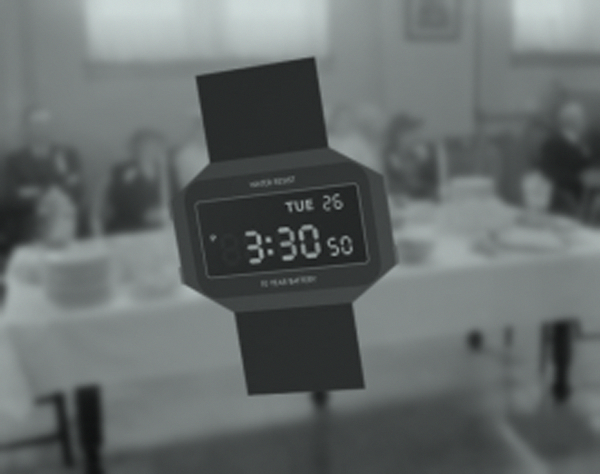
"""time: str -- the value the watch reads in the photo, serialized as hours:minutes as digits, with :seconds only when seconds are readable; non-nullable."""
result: 3:30:50
